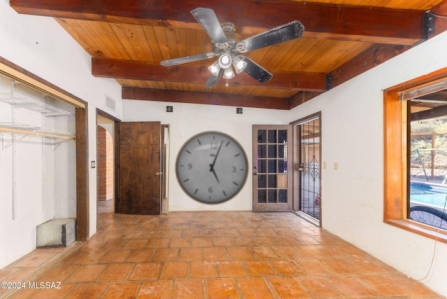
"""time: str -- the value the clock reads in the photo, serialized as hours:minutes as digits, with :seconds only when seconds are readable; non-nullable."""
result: 5:03
